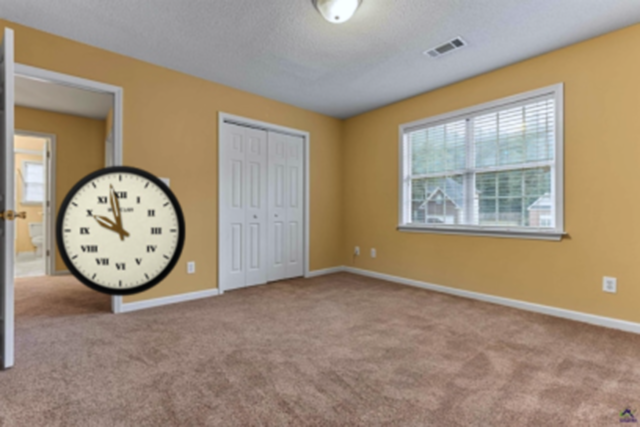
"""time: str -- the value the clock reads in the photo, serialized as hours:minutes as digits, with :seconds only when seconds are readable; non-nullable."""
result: 9:58
